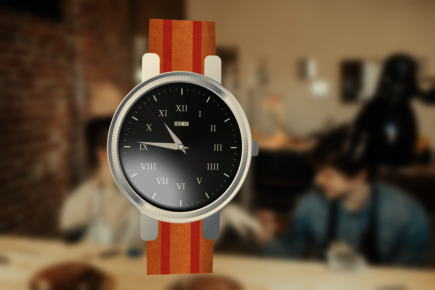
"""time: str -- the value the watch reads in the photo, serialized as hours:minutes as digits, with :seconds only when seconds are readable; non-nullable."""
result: 10:46
